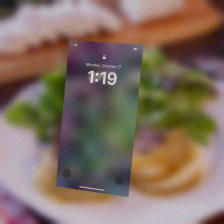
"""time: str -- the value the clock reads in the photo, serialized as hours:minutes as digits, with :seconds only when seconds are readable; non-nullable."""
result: 1:19
